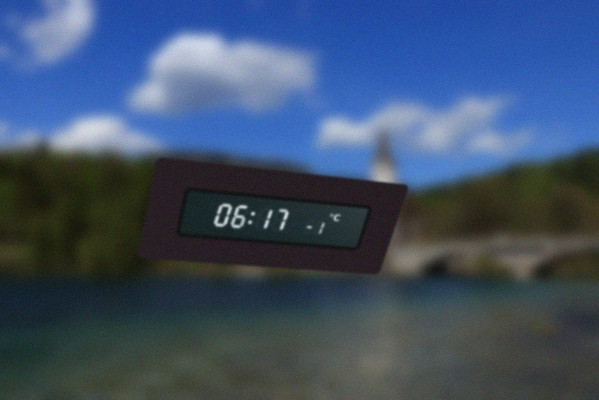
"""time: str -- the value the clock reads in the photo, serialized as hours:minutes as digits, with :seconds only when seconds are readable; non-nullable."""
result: 6:17
